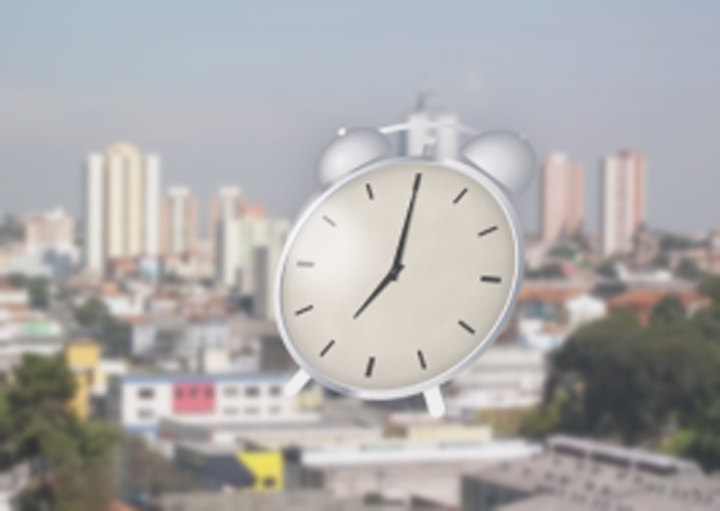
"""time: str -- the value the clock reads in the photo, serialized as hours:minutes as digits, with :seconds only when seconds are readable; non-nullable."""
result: 7:00
